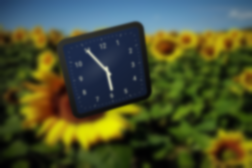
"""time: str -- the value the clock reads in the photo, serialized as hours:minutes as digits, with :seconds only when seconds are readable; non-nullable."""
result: 5:55
